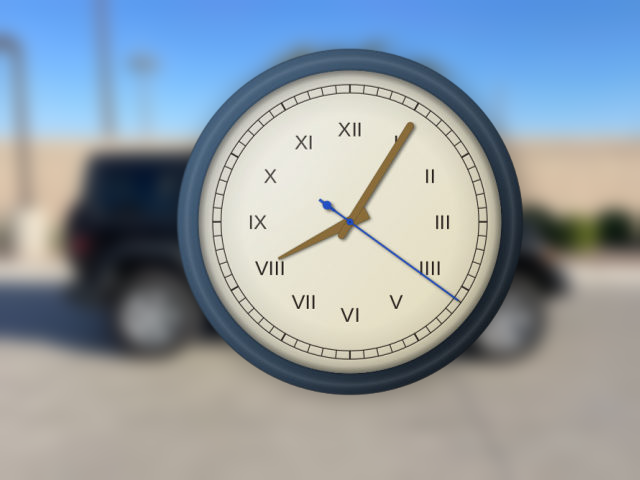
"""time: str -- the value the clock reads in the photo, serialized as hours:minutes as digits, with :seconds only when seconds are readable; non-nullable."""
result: 8:05:21
